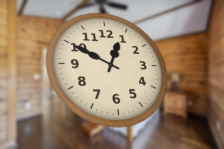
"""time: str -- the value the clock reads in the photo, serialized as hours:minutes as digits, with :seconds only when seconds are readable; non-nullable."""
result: 12:50
